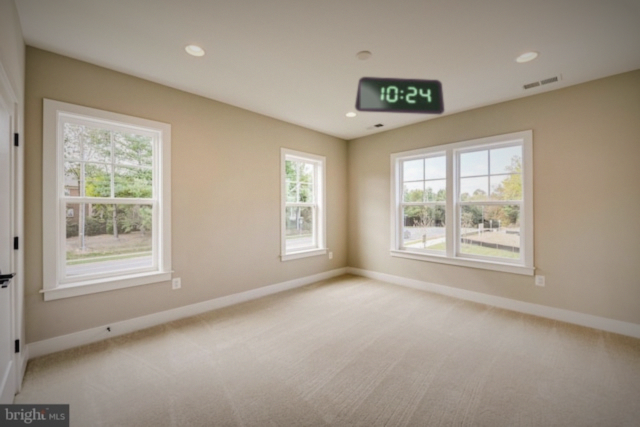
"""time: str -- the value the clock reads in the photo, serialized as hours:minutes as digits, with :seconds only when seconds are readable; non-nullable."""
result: 10:24
